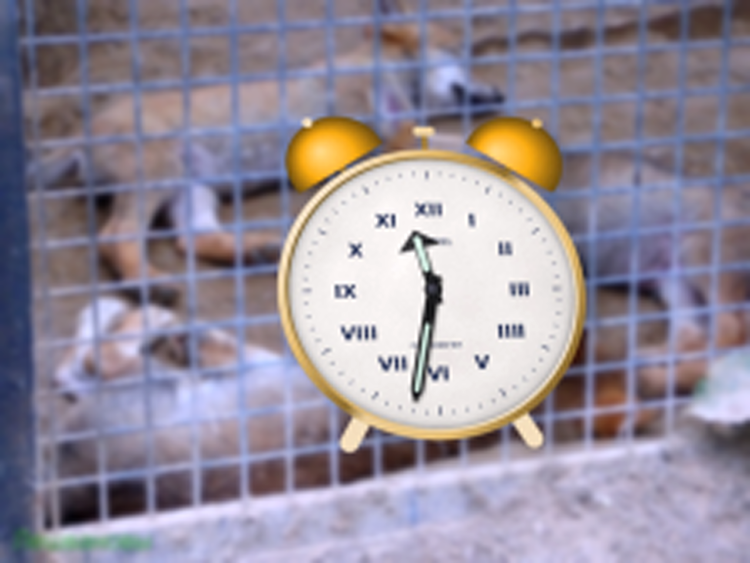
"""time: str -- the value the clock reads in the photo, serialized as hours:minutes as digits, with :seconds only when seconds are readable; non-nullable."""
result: 11:32
